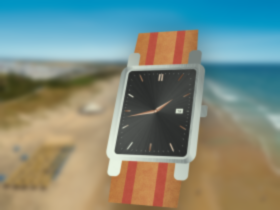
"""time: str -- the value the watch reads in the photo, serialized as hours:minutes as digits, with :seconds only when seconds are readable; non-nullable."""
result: 1:43
